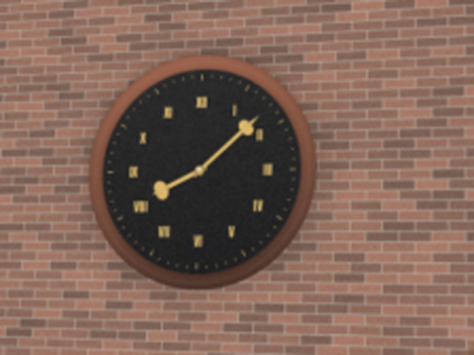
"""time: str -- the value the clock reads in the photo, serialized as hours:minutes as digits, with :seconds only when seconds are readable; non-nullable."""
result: 8:08
